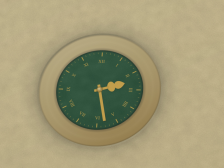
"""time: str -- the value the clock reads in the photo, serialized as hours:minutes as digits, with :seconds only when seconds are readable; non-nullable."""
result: 2:28
